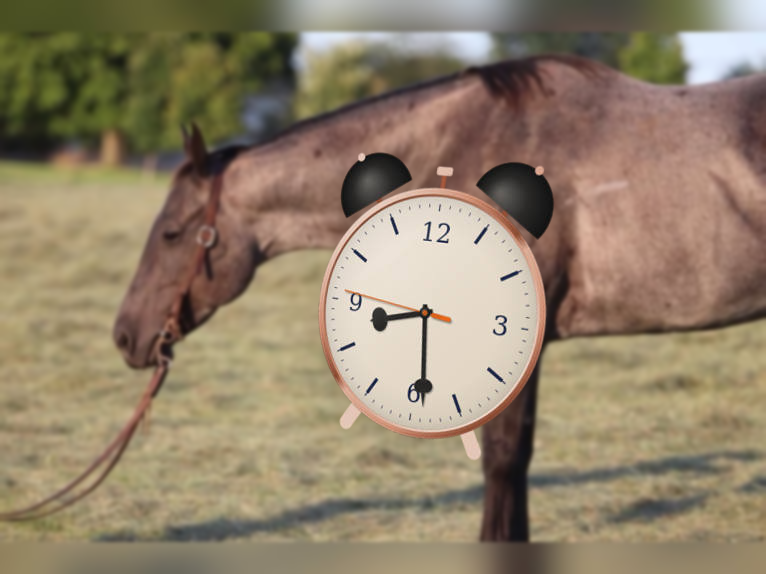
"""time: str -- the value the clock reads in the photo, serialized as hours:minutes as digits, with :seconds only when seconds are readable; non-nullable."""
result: 8:28:46
